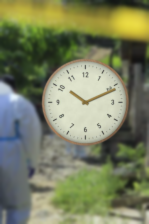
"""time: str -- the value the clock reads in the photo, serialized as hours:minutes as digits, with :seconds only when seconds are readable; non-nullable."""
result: 10:11
